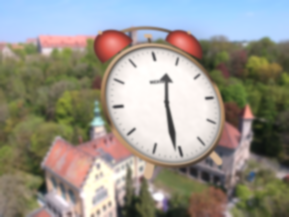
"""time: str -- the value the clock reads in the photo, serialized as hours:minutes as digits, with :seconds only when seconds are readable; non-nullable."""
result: 12:31
